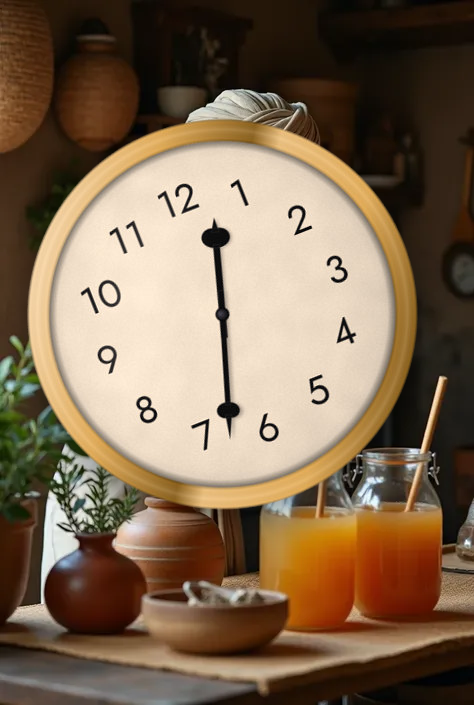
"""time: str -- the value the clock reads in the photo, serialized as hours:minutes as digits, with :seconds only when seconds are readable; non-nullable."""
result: 12:33
